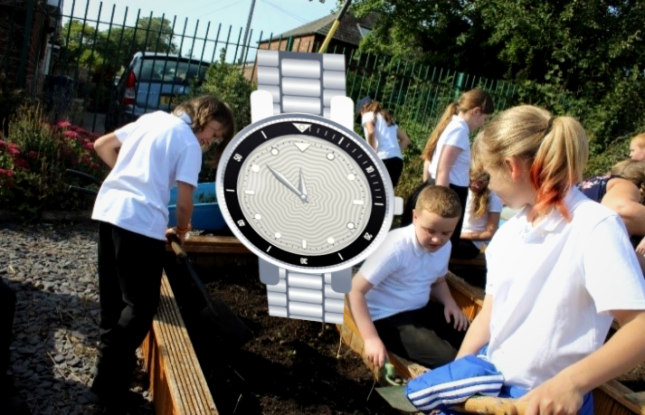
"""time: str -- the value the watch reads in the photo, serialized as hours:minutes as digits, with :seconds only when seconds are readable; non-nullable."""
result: 11:52
